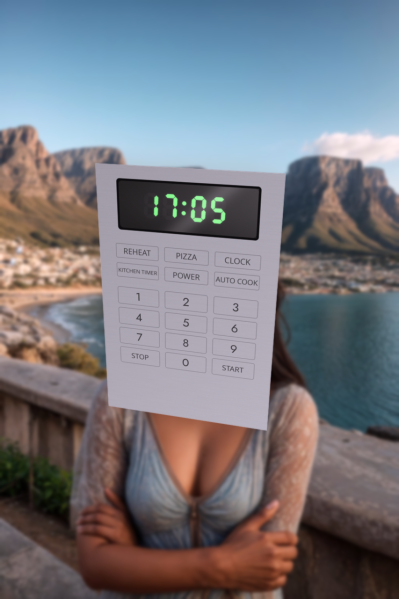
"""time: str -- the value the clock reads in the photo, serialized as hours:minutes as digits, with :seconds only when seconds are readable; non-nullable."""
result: 17:05
